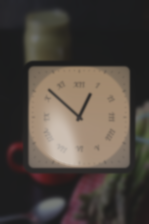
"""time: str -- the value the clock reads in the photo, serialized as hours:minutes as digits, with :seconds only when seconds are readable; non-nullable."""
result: 12:52
